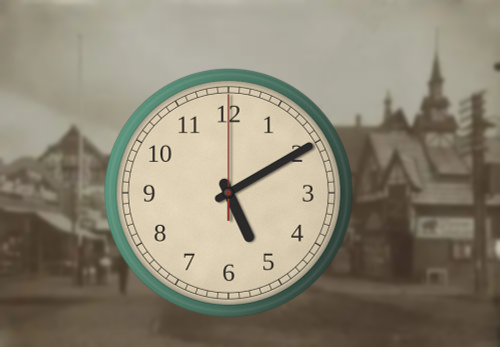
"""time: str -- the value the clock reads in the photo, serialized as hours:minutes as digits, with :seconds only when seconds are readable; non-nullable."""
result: 5:10:00
